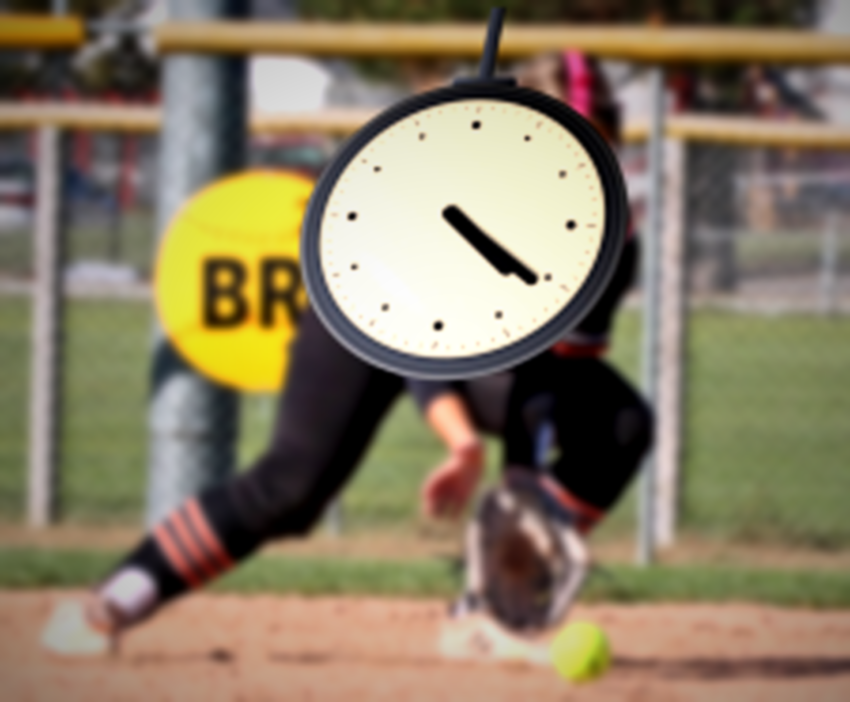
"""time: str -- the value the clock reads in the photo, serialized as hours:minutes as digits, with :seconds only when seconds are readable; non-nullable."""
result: 4:21
